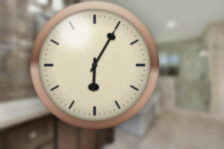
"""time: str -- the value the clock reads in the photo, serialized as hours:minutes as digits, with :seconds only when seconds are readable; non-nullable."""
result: 6:05
